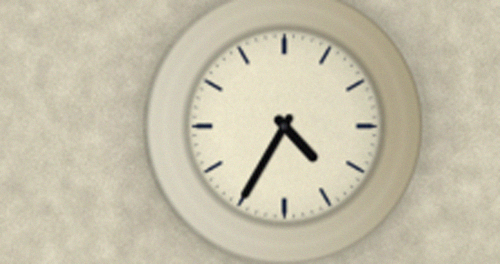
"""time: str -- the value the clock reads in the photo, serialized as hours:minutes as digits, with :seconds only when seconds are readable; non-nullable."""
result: 4:35
